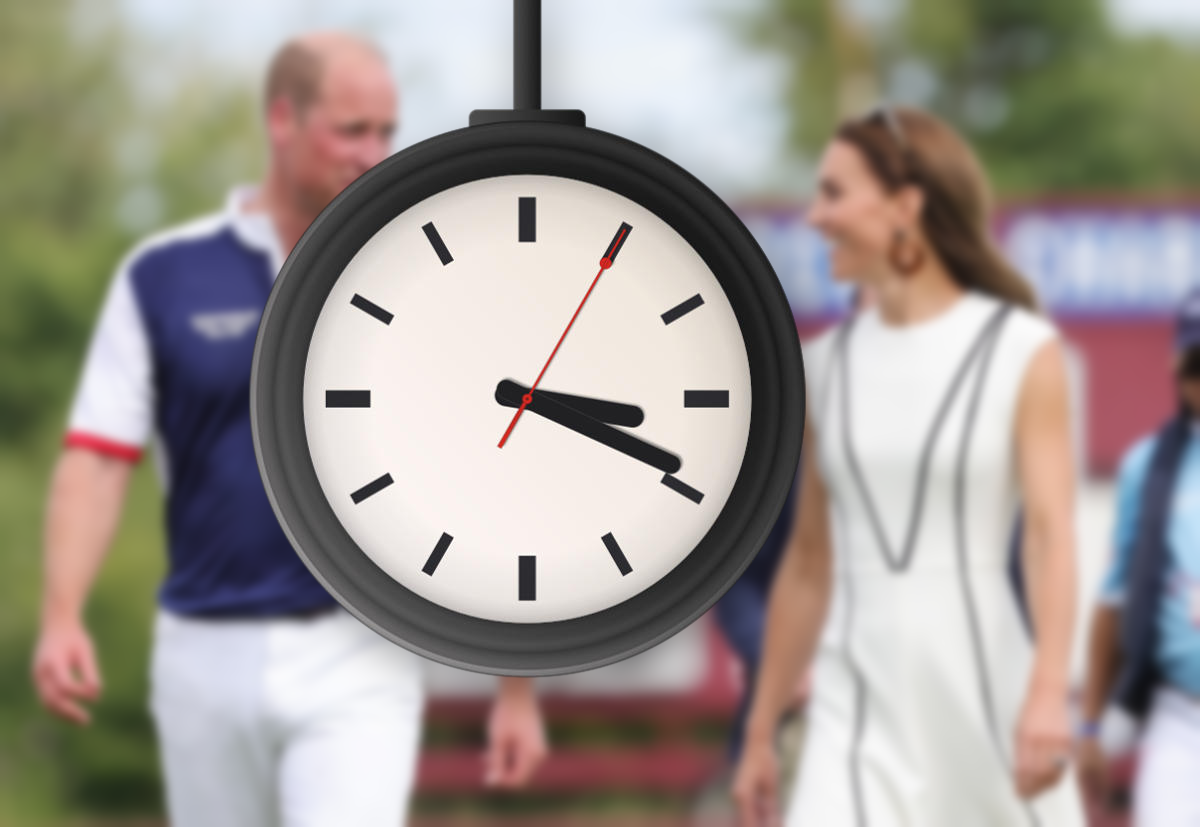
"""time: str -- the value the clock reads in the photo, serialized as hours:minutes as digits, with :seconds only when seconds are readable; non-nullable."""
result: 3:19:05
